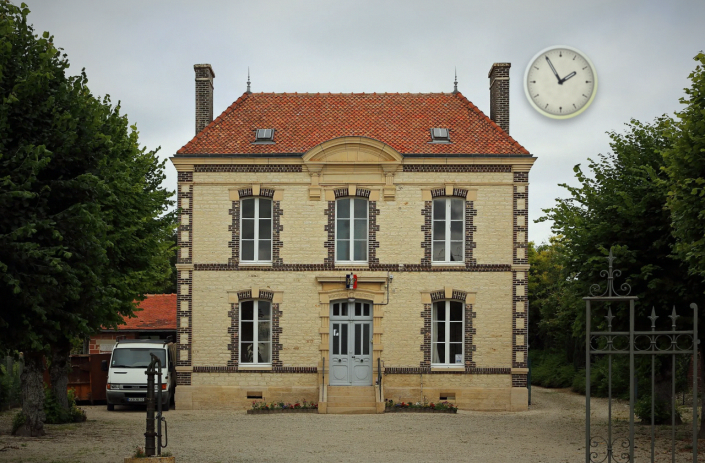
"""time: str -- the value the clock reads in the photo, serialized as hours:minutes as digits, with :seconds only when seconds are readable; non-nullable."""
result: 1:55
